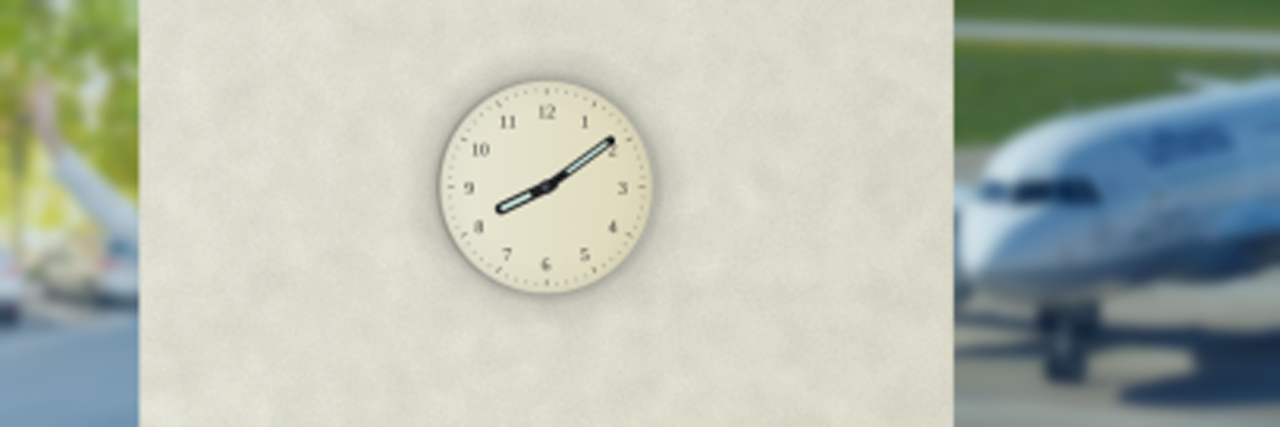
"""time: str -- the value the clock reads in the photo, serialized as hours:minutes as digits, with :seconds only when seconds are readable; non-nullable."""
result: 8:09
